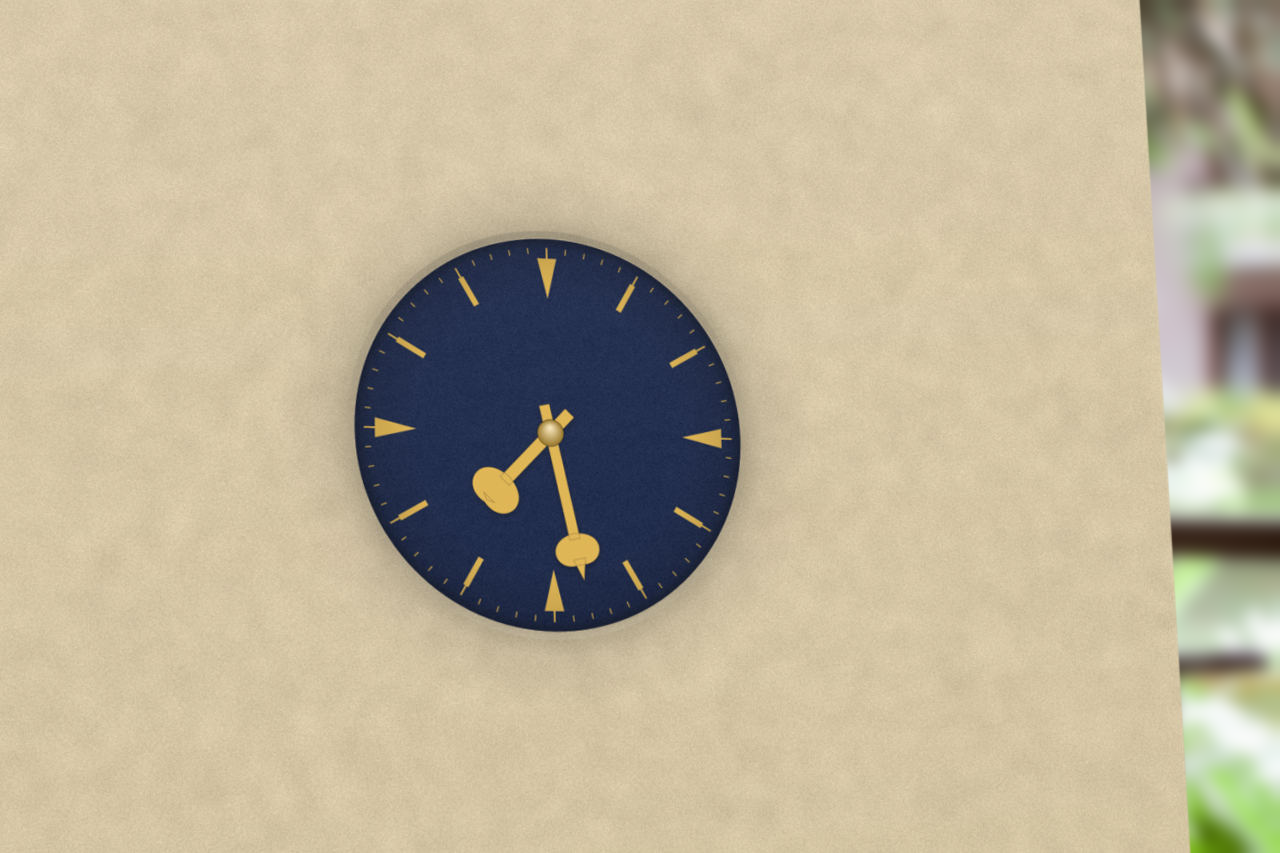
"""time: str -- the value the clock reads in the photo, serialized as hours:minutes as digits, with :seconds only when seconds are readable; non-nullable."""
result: 7:28
